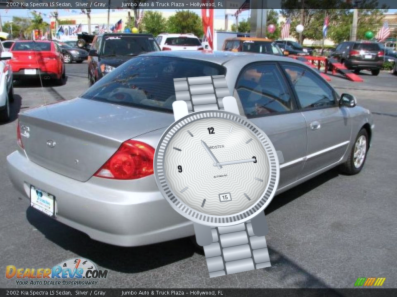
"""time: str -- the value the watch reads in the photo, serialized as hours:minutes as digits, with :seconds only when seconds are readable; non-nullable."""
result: 11:15
